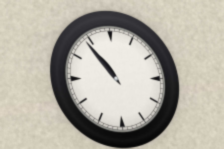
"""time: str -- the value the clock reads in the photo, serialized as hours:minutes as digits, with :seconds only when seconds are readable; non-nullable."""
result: 10:54
